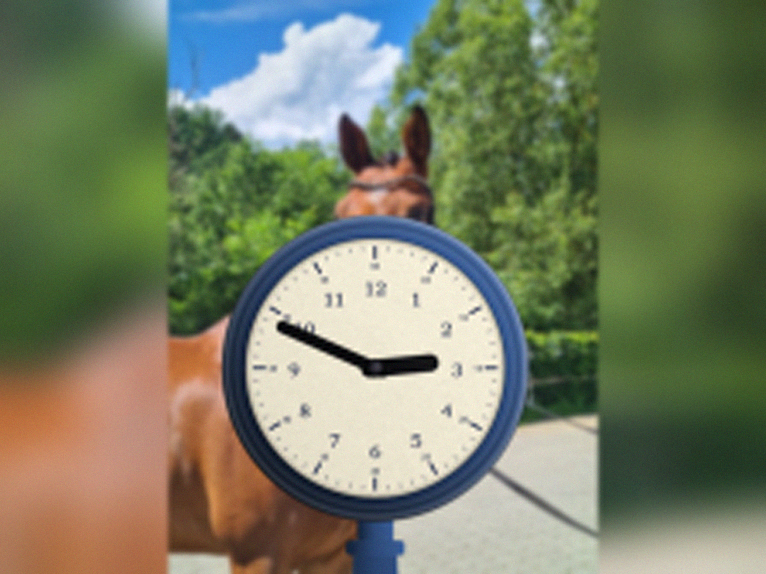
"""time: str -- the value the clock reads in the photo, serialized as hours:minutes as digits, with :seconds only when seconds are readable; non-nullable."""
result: 2:49
